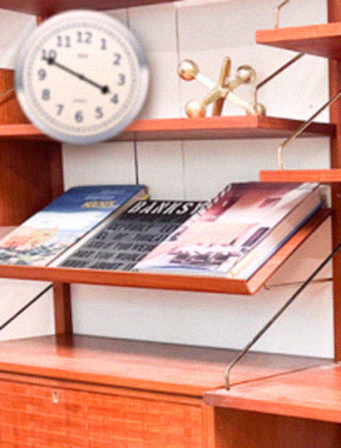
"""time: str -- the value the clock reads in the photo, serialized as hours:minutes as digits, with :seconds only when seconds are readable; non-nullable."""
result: 3:49
